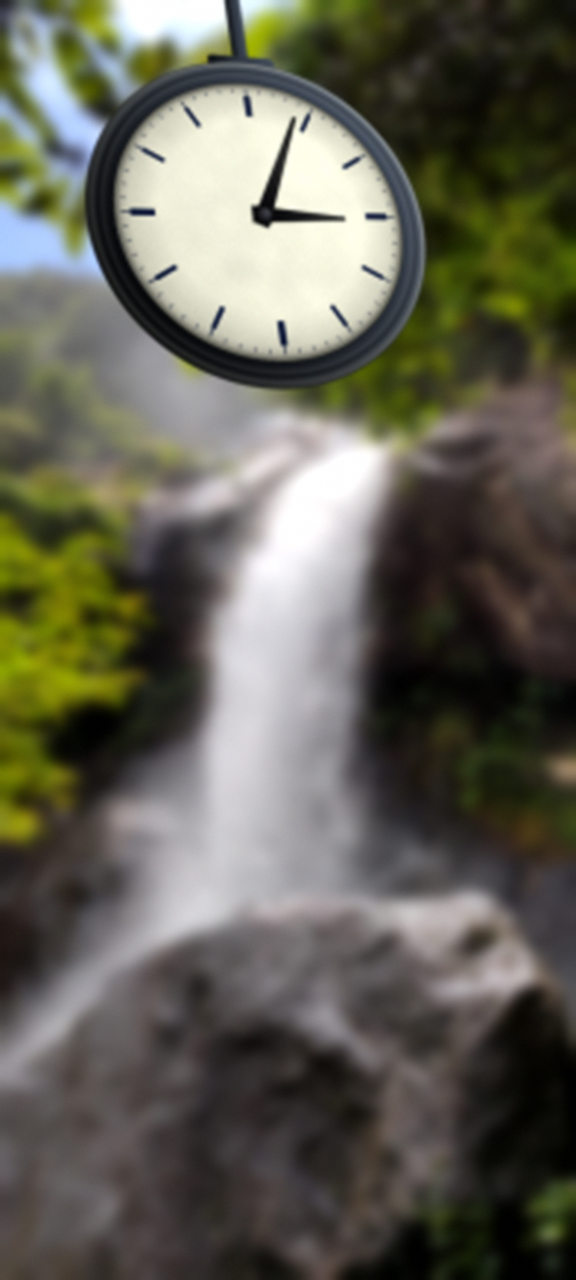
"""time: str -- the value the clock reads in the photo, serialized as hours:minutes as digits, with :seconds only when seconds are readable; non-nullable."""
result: 3:04
